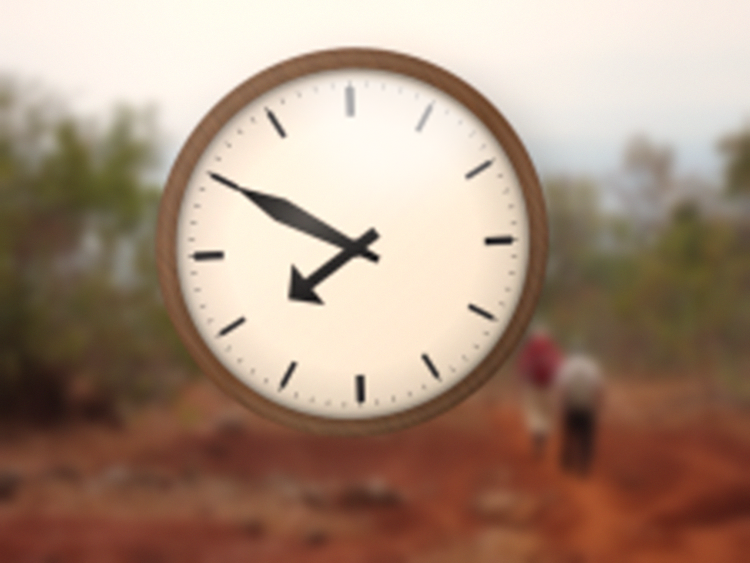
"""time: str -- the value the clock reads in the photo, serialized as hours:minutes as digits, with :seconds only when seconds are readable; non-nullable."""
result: 7:50
